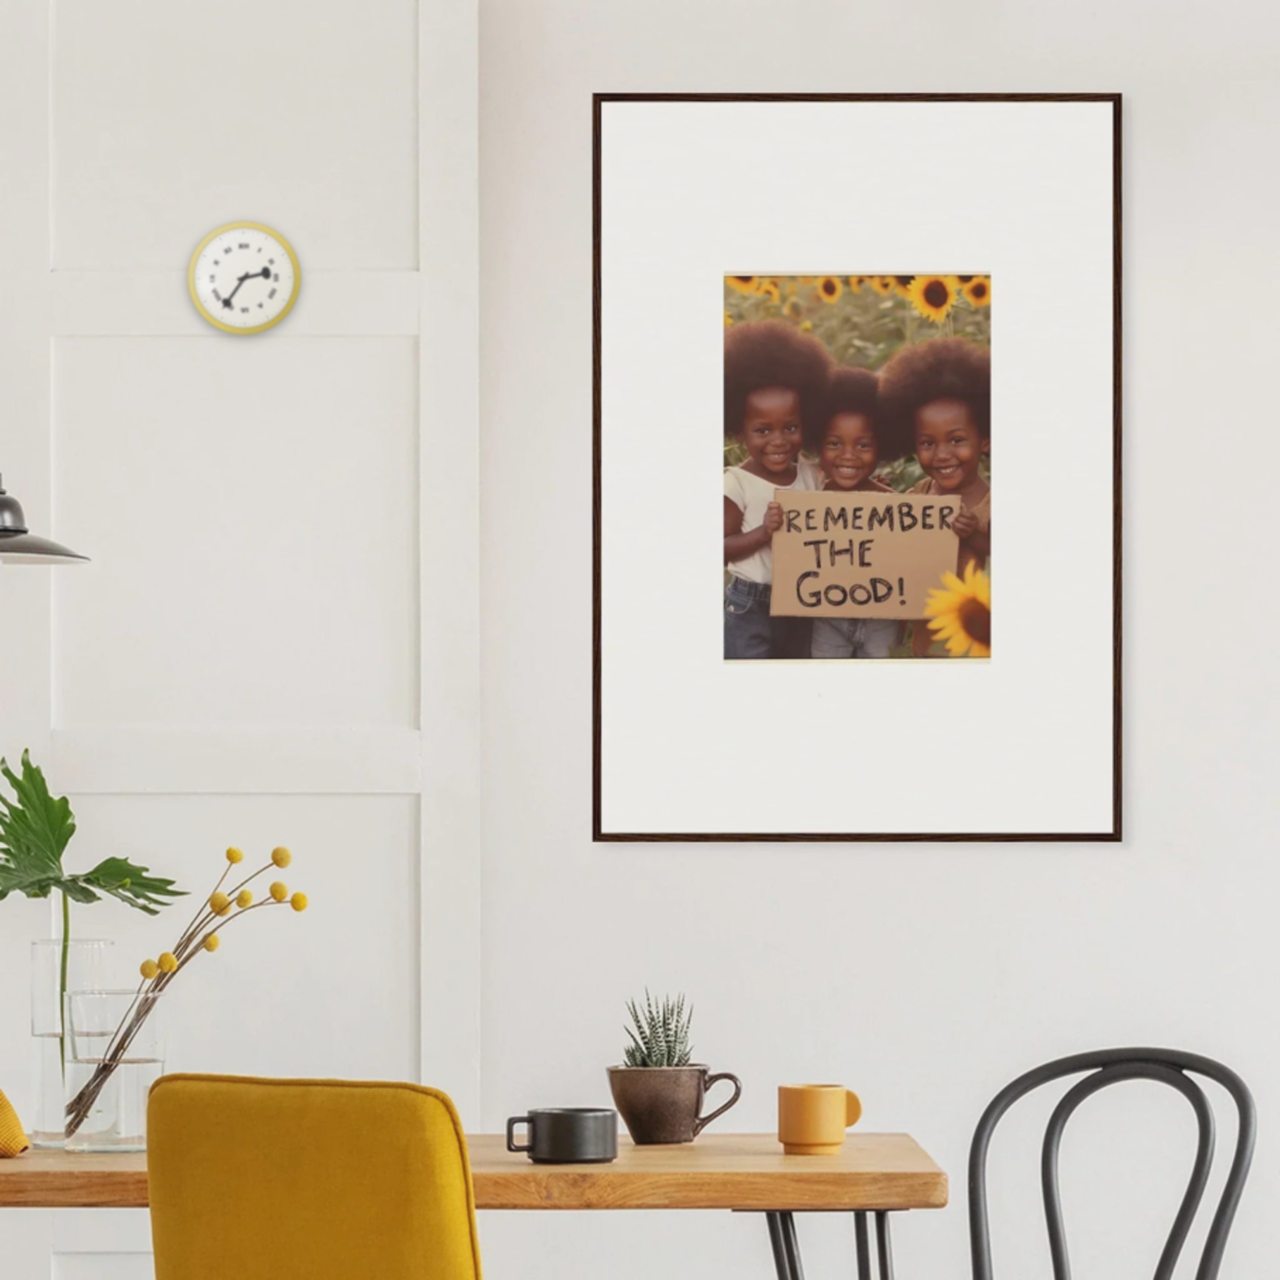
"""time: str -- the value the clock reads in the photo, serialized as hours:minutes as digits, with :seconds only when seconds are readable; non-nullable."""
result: 2:36
